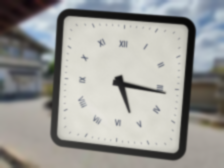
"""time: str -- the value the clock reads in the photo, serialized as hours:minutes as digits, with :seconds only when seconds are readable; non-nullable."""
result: 5:16
